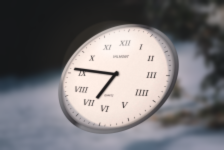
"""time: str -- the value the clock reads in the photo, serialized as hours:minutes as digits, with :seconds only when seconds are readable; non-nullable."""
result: 6:46
